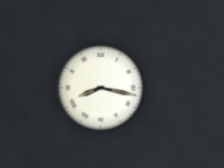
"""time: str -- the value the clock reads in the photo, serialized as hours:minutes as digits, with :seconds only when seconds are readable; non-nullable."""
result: 8:17
